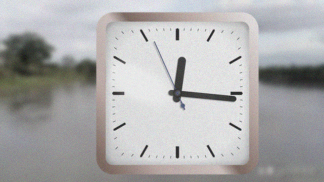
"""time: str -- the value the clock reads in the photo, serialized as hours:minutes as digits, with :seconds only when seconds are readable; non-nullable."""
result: 12:15:56
